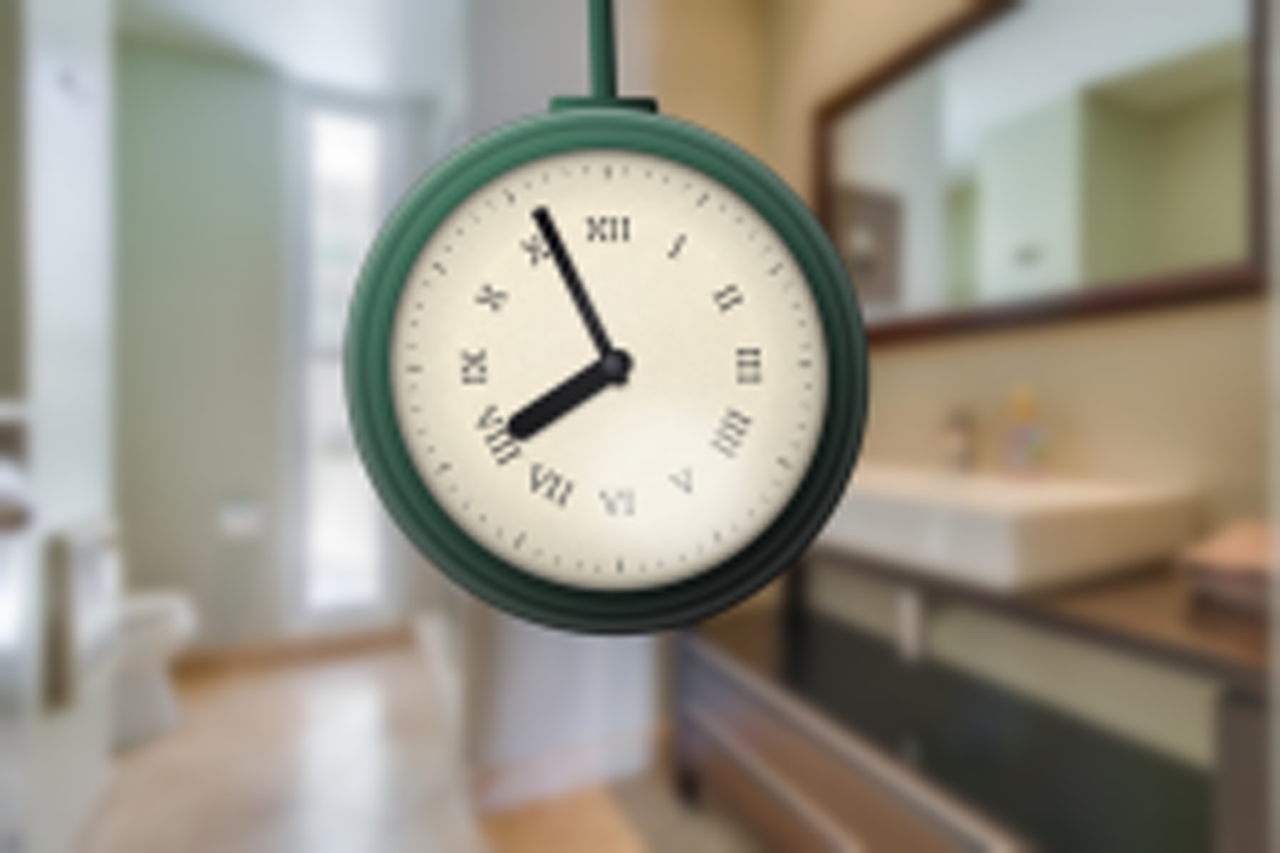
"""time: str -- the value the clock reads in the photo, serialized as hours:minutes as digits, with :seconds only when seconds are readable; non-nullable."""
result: 7:56
